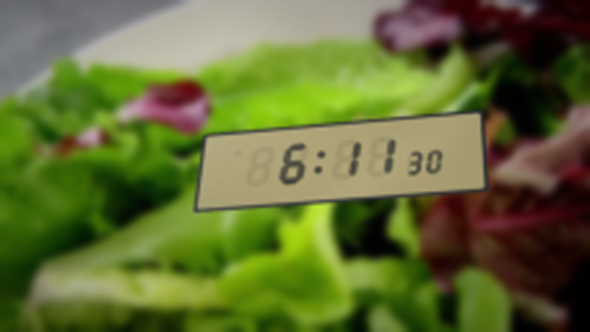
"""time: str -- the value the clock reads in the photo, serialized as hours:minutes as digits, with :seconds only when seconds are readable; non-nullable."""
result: 6:11:30
